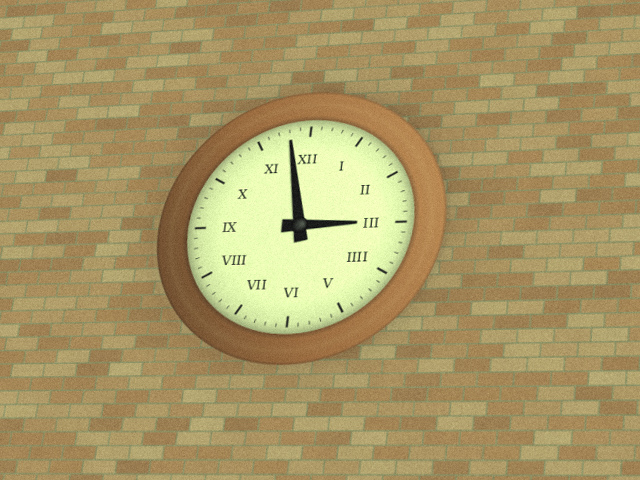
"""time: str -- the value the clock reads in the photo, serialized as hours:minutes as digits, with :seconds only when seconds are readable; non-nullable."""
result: 2:58
